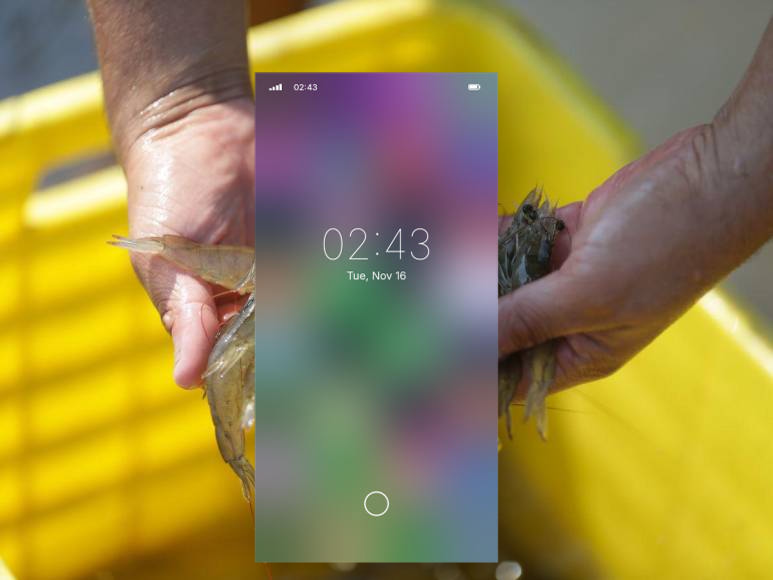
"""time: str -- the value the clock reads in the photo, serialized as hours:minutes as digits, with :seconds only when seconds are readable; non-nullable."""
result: 2:43
